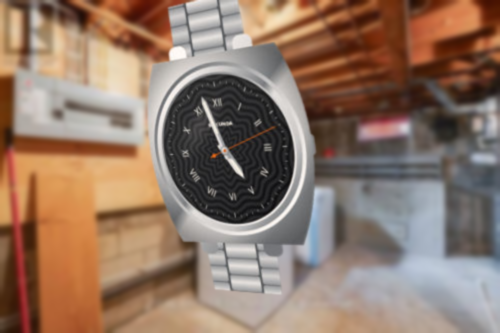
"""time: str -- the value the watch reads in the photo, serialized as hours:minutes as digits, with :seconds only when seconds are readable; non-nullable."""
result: 4:57:12
